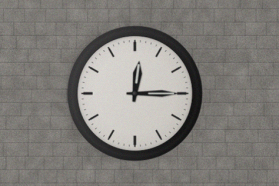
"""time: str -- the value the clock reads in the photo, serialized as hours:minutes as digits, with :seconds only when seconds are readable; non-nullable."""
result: 12:15
